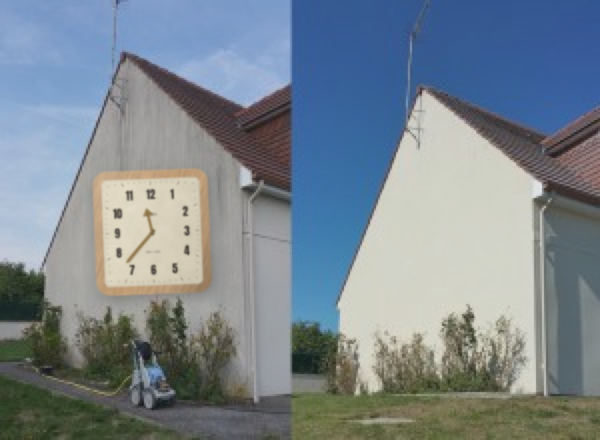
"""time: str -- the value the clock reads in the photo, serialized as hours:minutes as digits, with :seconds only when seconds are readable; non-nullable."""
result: 11:37
